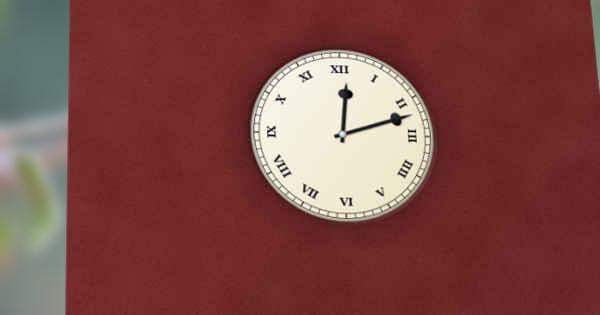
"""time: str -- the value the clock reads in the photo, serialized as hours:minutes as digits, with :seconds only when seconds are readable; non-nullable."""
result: 12:12
